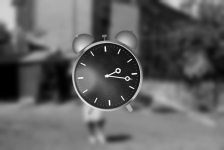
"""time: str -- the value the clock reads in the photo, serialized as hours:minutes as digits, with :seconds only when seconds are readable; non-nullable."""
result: 2:17
